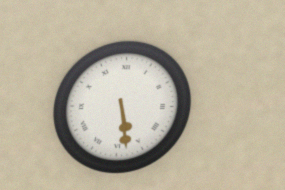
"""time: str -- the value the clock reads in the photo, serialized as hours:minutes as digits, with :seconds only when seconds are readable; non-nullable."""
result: 5:28
